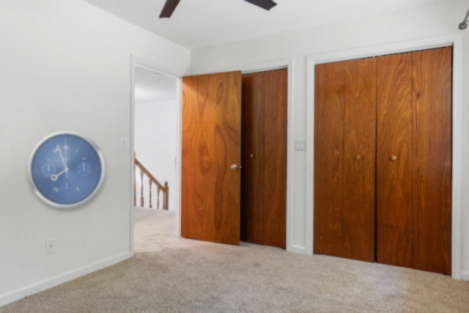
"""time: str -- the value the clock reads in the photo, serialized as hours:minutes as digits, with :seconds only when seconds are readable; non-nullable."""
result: 7:57
